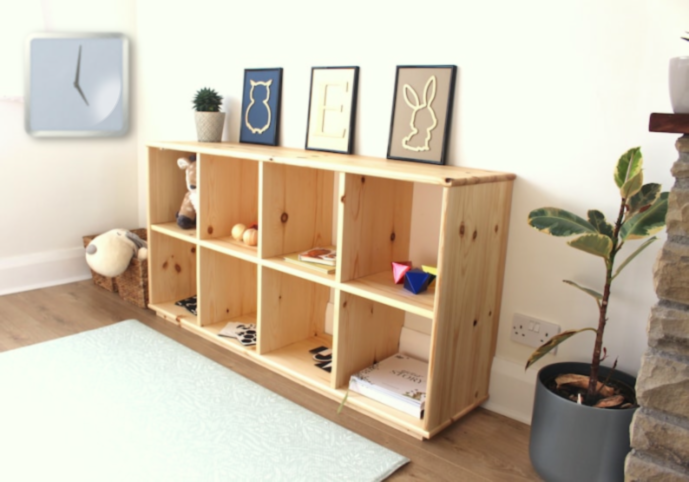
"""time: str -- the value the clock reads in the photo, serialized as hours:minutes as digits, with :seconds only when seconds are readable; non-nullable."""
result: 5:01
